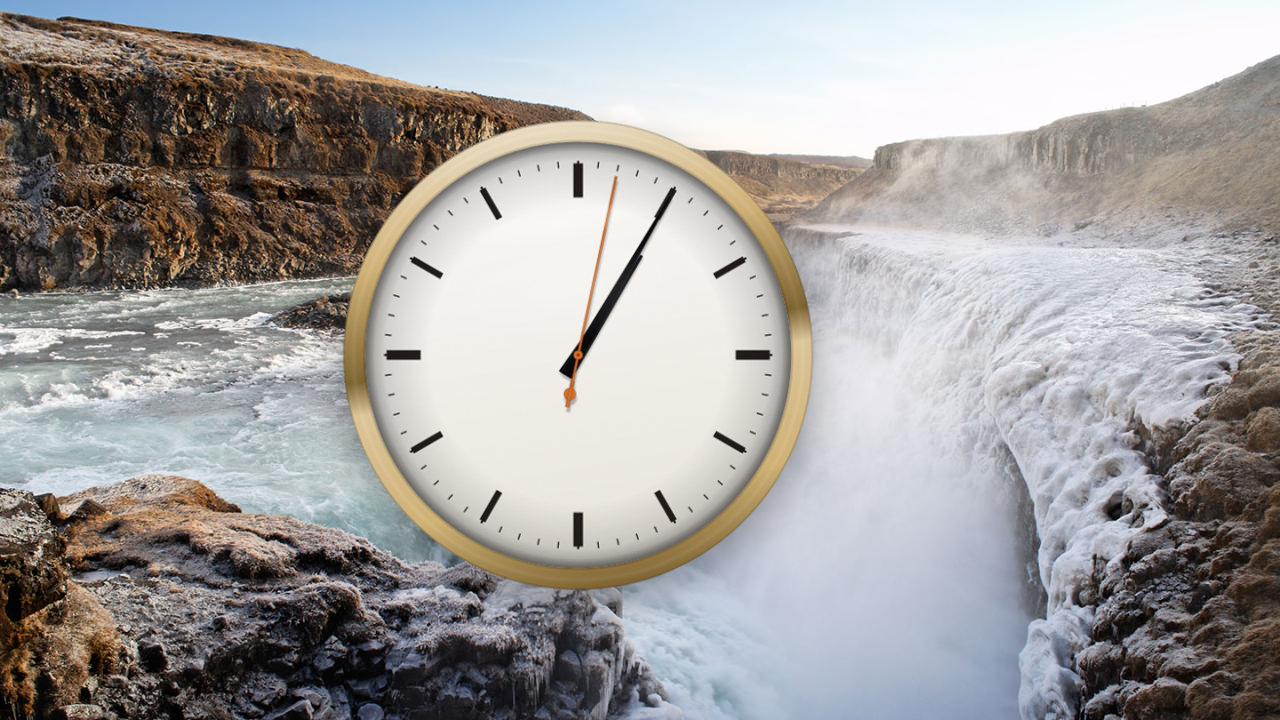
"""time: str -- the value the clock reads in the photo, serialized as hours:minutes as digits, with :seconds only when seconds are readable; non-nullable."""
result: 1:05:02
